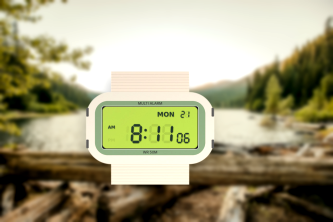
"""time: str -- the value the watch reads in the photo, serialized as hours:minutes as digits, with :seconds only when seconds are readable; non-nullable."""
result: 8:11:06
